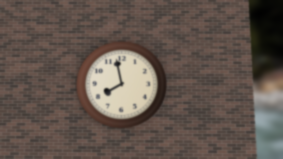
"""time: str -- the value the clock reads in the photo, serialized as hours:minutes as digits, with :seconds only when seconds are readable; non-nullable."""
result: 7:58
